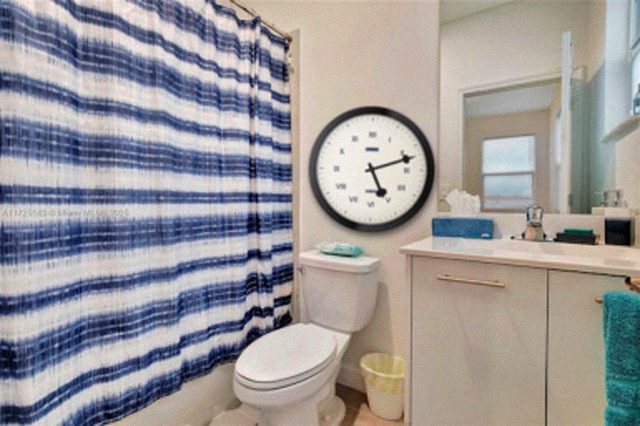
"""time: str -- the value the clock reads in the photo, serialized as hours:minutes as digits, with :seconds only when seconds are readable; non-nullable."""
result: 5:12
